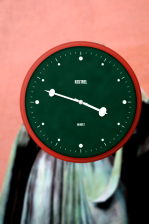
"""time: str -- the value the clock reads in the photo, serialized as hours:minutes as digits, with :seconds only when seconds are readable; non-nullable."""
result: 3:48
